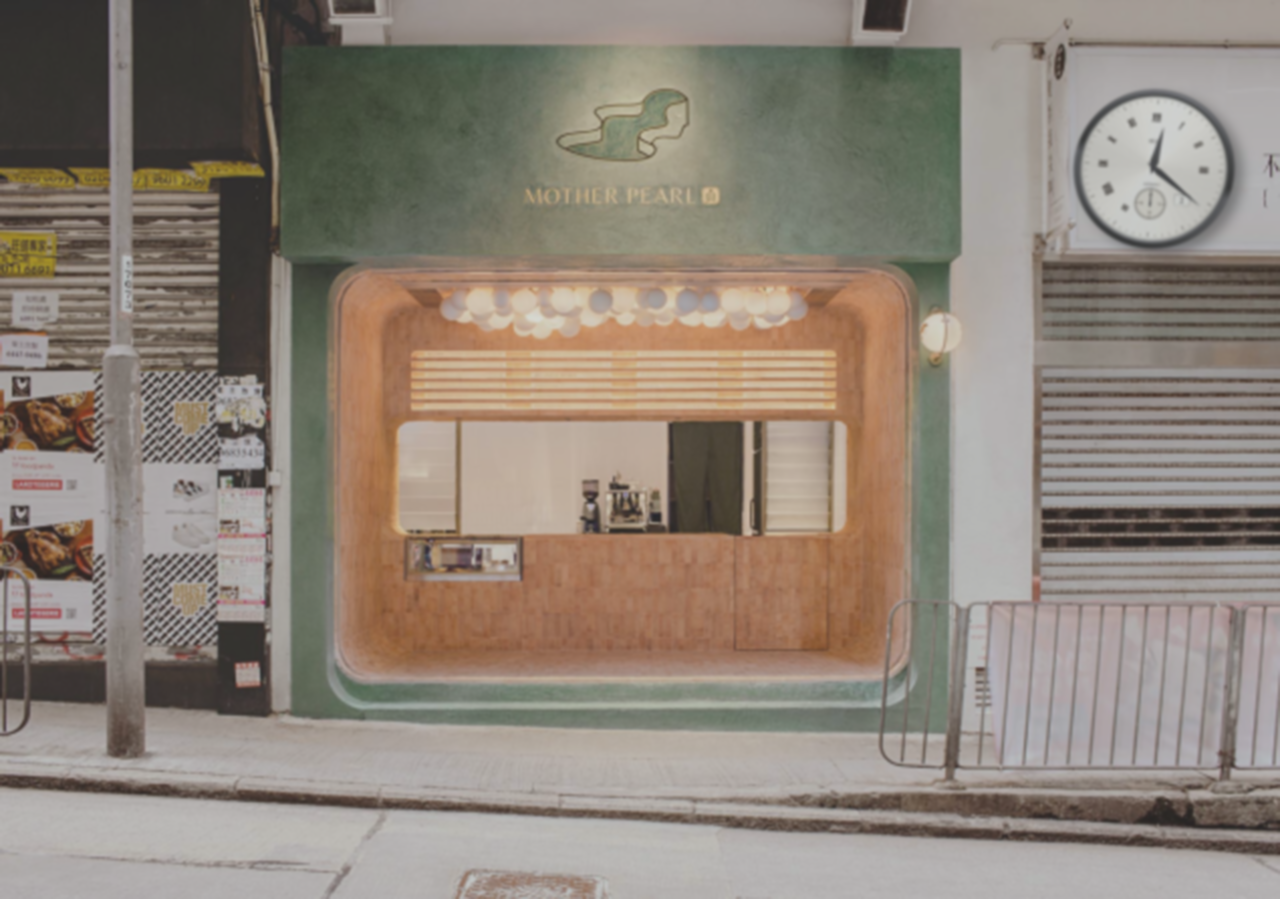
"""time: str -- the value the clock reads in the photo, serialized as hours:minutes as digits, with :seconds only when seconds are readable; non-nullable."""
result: 12:21
